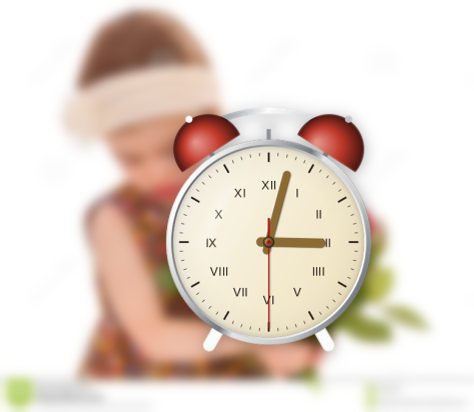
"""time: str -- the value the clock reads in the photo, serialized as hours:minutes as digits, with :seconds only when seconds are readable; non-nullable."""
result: 3:02:30
